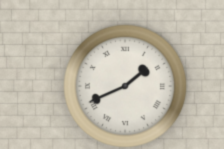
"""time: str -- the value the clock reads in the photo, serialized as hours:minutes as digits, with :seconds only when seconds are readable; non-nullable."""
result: 1:41
